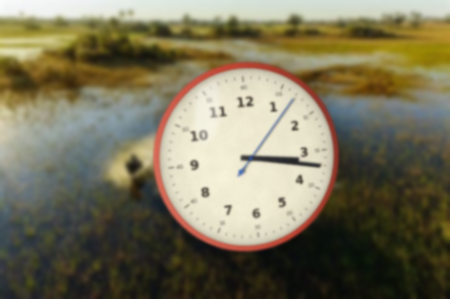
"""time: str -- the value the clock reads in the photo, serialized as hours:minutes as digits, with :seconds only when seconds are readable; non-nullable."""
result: 3:17:07
